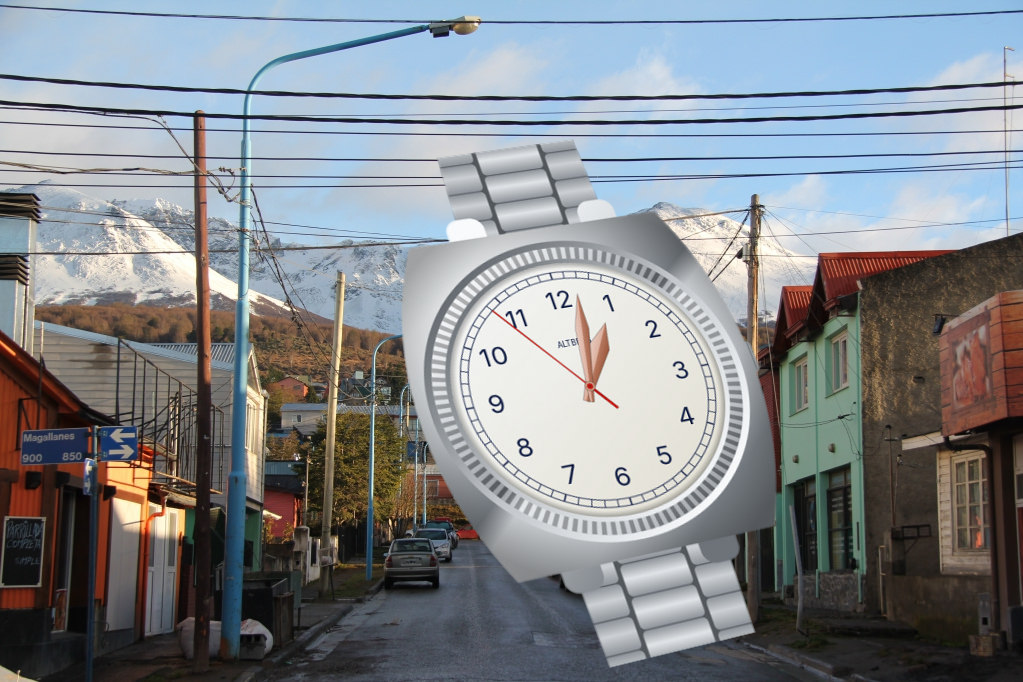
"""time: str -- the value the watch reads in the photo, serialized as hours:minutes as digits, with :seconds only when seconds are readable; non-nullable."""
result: 1:01:54
